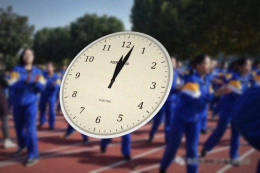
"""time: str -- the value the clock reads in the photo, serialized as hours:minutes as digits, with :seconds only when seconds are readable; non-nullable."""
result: 12:02
